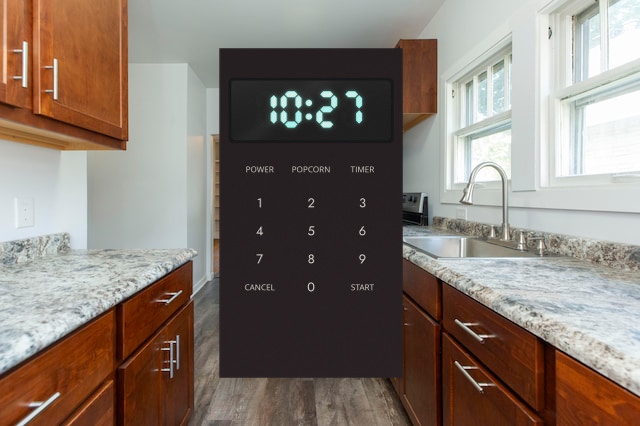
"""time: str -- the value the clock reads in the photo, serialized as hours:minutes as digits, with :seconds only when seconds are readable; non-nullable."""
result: 10:27
